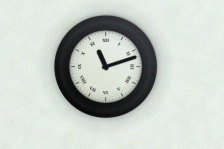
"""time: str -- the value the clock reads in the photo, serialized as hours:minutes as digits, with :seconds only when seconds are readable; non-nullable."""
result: 11:12
